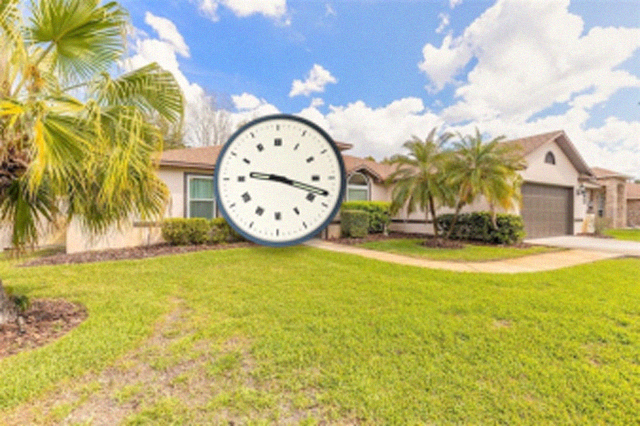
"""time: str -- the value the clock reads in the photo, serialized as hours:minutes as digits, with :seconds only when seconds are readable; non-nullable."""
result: 9:18
